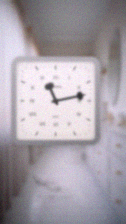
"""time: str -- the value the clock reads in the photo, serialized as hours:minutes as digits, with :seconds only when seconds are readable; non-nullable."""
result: 11:13
